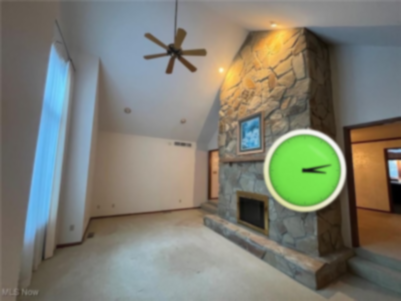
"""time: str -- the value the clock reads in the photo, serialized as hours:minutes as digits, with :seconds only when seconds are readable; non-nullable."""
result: 3:13
